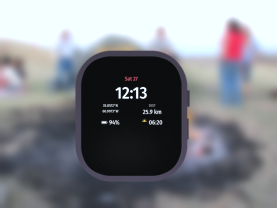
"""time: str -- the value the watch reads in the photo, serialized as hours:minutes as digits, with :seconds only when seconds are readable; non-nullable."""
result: 12:13
